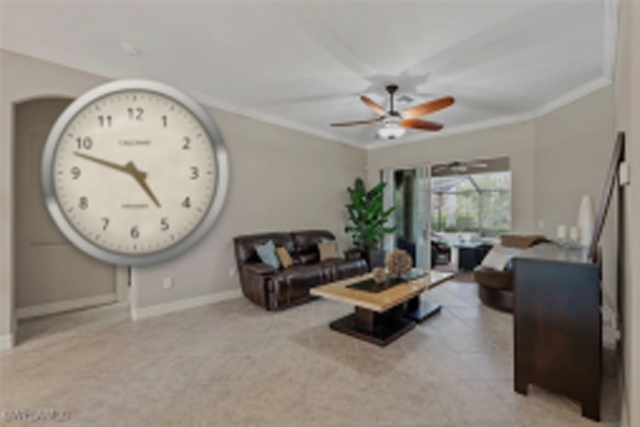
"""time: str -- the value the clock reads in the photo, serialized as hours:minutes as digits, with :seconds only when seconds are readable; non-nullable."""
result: 4:48
